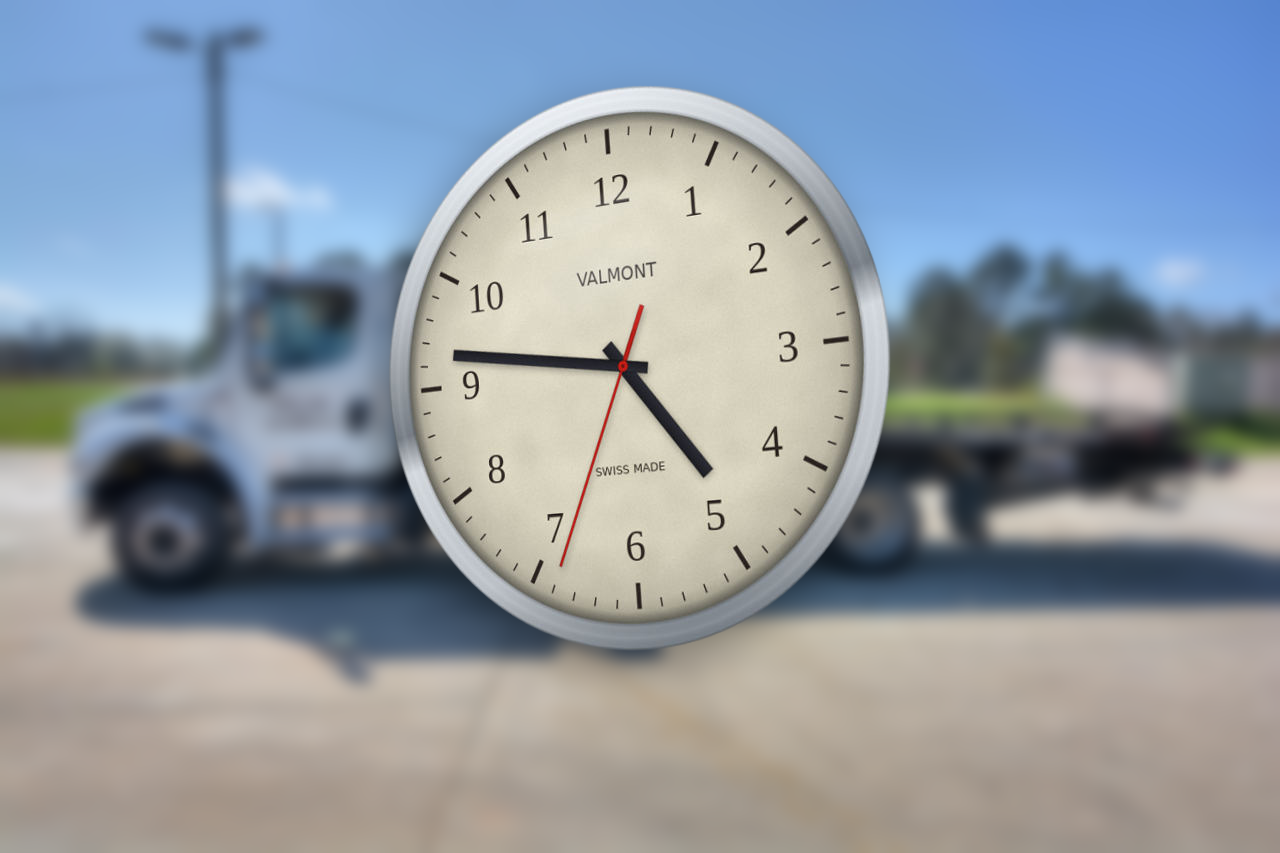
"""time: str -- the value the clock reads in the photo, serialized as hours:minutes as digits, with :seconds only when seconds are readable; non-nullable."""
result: 4:46:34
